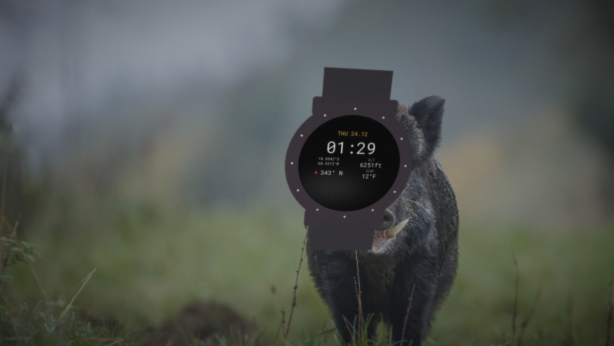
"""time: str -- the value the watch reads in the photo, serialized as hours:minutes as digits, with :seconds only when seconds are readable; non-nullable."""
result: 1:29
